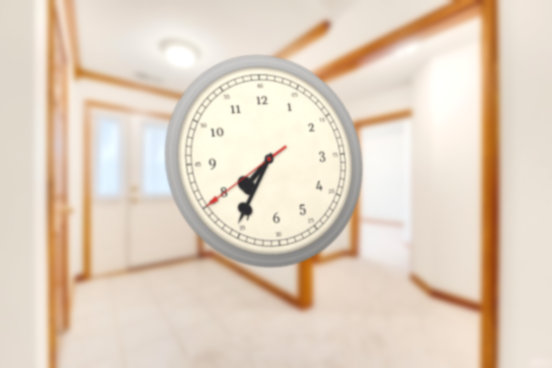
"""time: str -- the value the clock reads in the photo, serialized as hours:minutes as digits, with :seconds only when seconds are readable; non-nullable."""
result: 7:35:40
